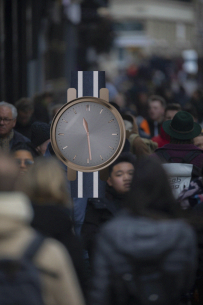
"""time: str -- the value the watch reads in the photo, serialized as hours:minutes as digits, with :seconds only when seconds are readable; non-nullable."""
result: 11:29
